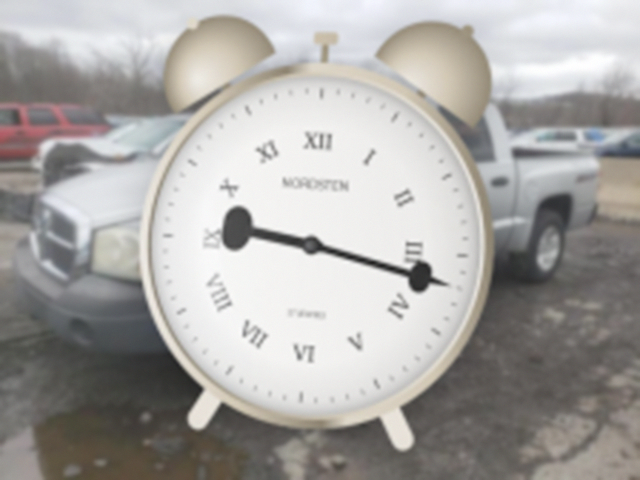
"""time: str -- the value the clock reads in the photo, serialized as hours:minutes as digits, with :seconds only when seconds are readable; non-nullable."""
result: 9:17
